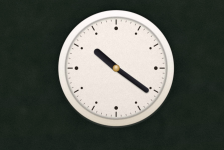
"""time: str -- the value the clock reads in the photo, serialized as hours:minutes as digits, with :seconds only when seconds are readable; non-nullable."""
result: 10:21
